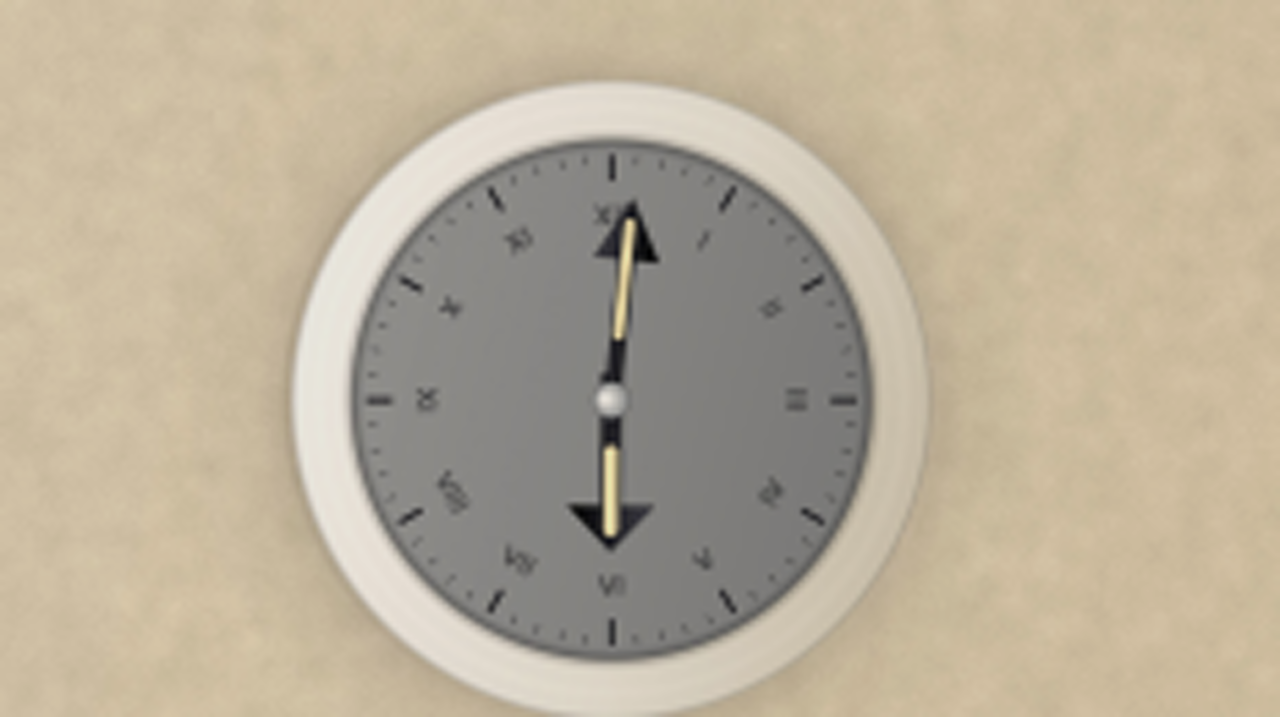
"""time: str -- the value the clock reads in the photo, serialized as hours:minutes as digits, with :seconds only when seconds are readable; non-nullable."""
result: 6:01
